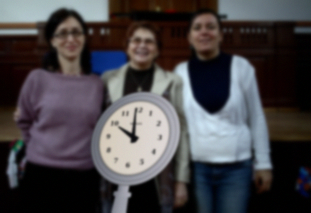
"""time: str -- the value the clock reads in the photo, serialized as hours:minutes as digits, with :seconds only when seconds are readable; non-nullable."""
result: 9:59
